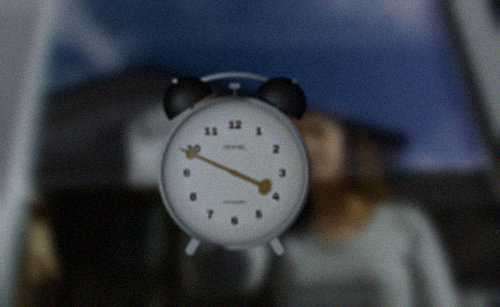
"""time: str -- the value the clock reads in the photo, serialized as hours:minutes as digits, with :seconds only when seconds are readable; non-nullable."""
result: 3:49
